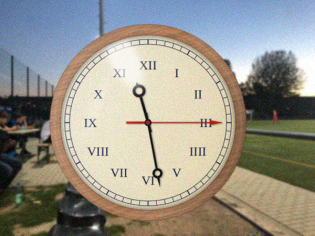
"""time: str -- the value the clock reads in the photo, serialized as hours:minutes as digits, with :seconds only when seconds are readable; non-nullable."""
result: 11:28:15
